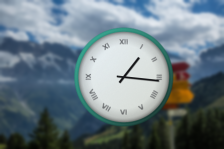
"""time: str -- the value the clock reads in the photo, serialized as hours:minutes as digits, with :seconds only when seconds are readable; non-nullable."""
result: 1:16
